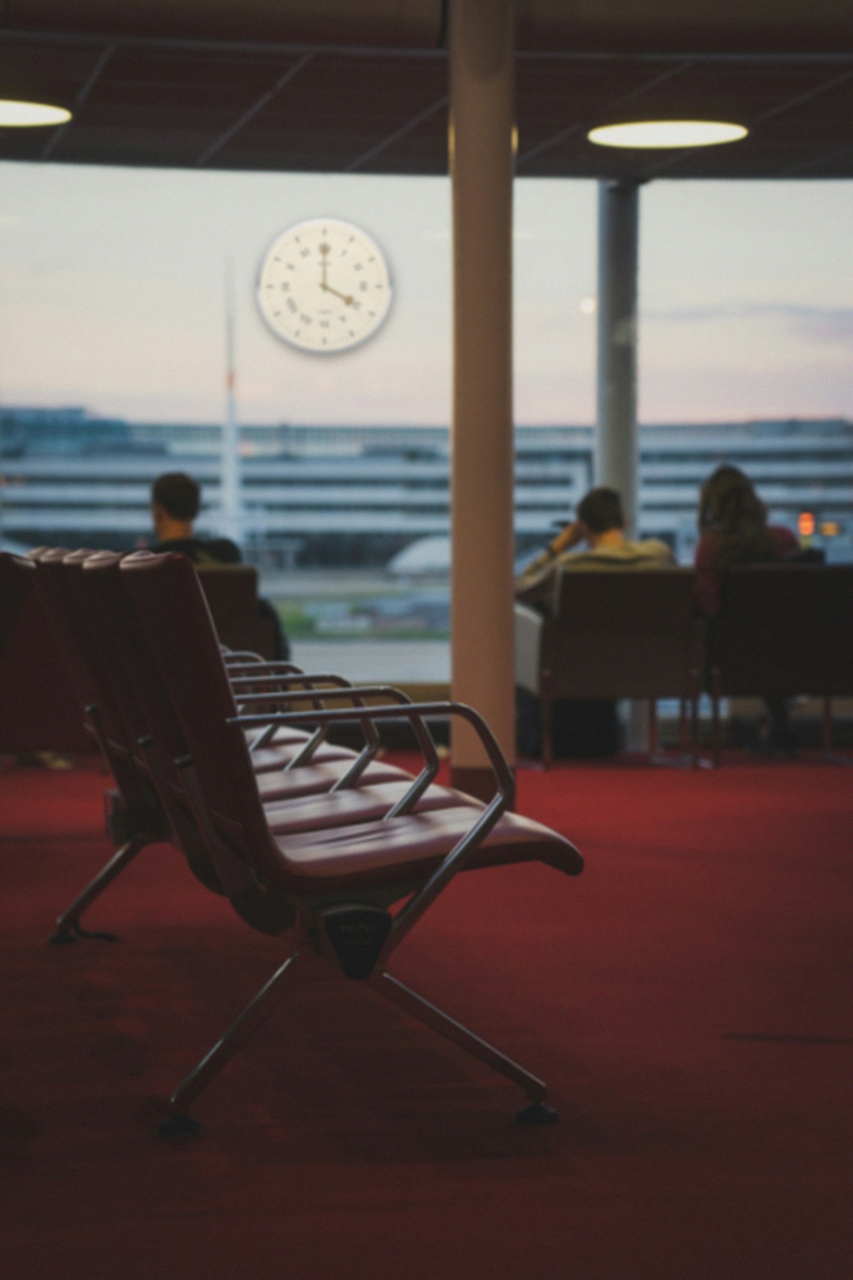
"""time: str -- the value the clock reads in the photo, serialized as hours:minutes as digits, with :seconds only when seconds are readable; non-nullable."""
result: 4:00
